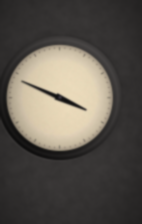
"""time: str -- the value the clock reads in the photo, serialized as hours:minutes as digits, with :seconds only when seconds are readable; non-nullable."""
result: 3:49
